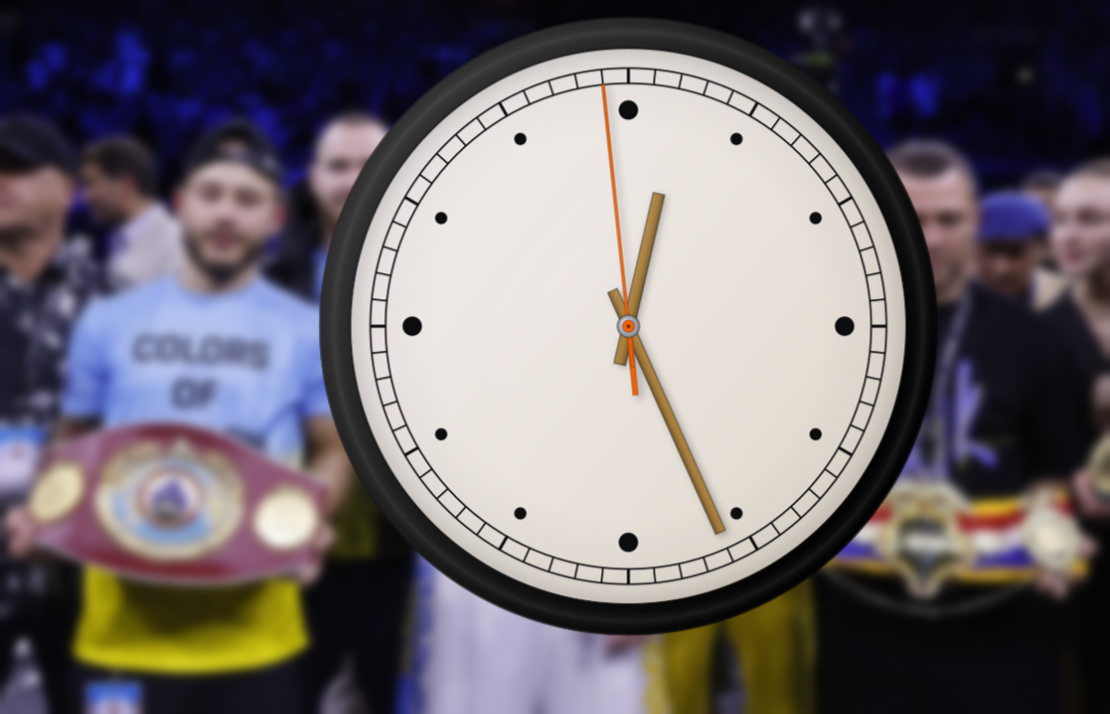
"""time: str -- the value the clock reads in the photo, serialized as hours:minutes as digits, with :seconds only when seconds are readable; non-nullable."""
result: 12:25:59
